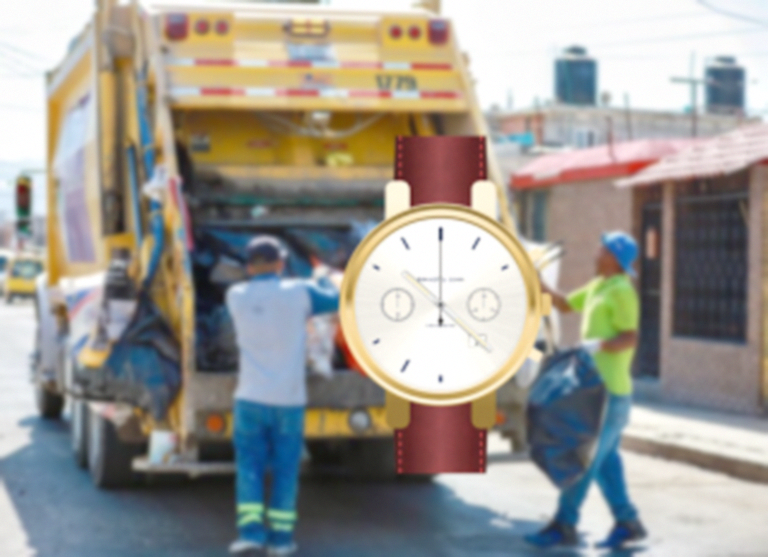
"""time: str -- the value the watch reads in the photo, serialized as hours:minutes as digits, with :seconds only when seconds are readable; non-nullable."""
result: 10:22
